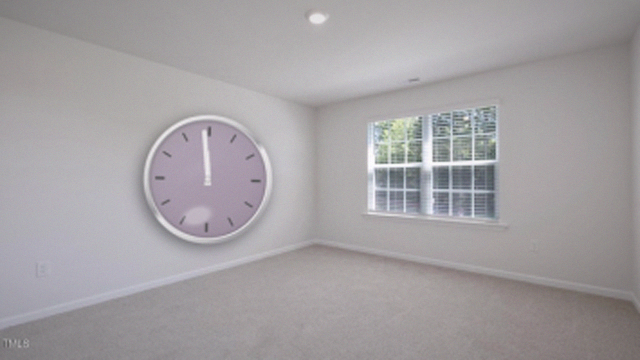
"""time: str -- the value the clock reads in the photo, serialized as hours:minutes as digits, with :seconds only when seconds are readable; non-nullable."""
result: 11:59
